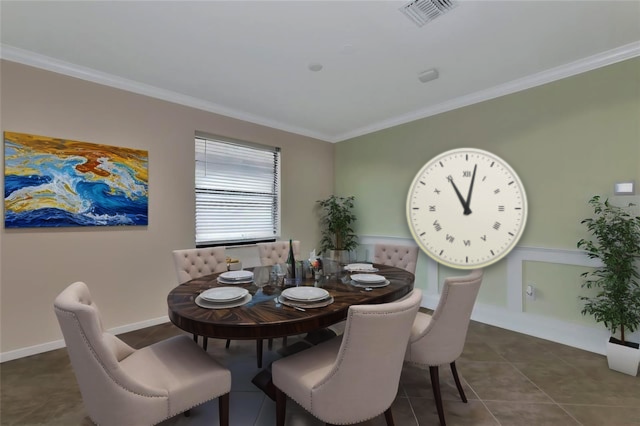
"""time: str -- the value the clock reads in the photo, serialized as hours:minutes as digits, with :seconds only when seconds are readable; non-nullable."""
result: 11:02
